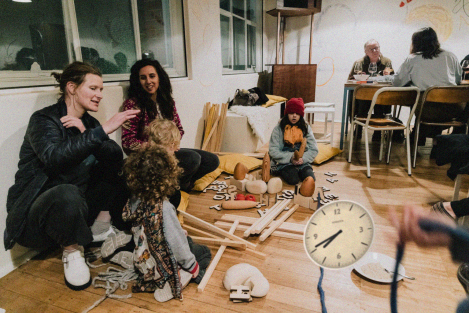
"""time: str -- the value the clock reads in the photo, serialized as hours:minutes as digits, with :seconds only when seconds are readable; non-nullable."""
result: 7:41
